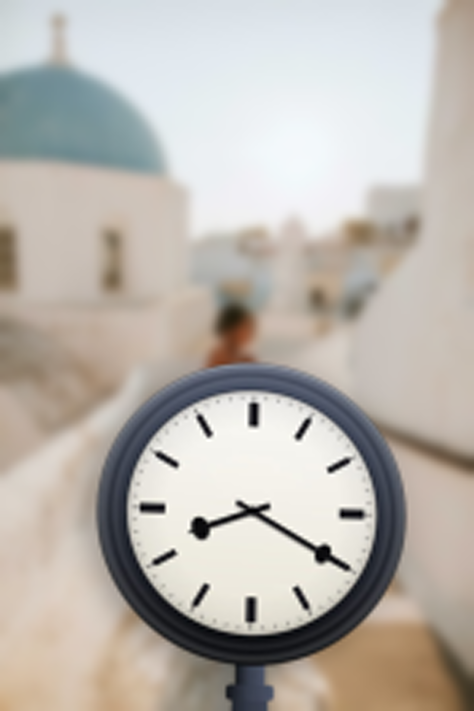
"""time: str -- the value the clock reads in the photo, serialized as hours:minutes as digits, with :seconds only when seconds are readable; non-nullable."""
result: 8:20
